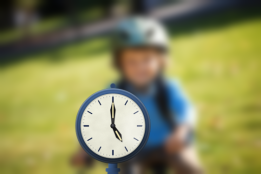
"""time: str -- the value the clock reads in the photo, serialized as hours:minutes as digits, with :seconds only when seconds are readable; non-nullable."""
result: 5:00
